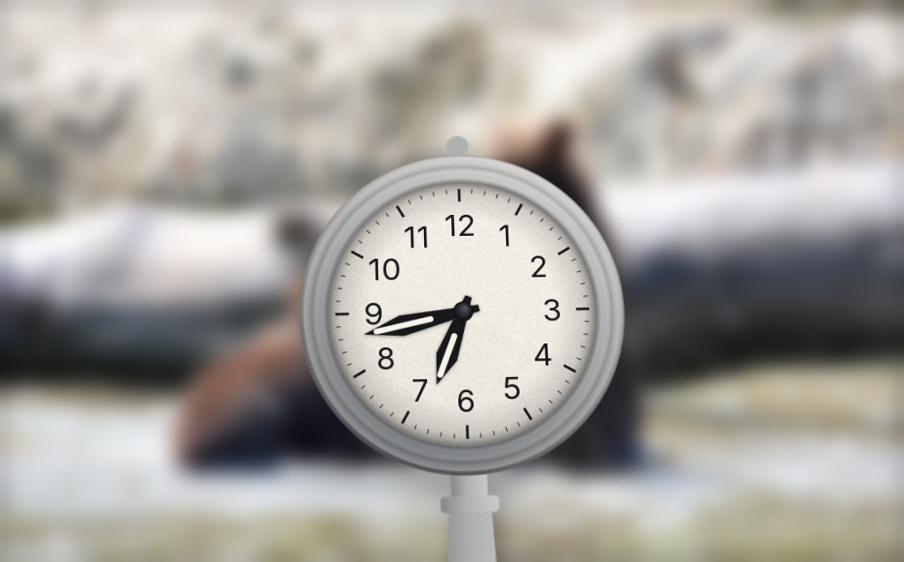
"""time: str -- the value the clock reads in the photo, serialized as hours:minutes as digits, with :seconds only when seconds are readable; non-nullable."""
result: 6:43
